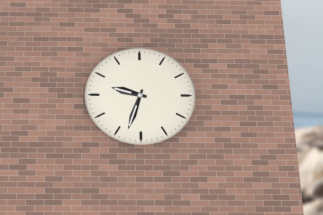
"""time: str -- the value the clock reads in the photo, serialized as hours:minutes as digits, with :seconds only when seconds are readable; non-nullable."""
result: 9:33
